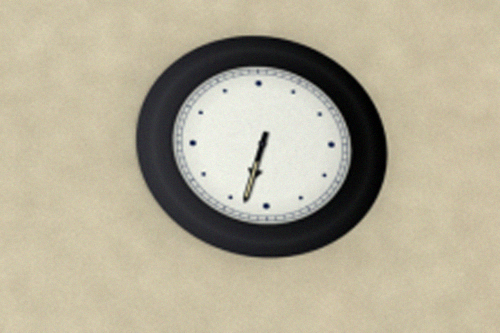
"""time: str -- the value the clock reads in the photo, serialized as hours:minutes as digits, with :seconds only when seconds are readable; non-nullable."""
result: 6:33
